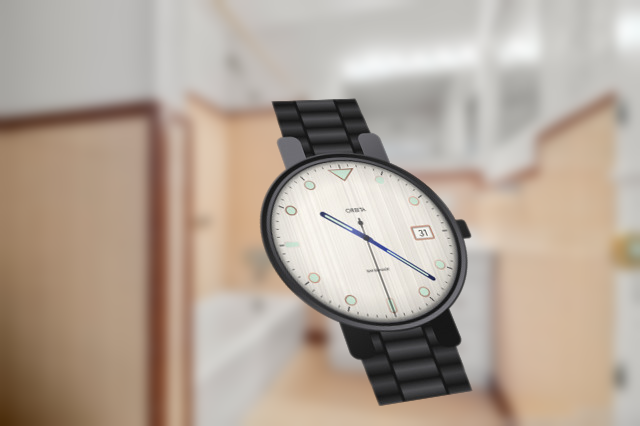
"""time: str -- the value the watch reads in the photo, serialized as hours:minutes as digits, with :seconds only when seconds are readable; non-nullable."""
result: 10:22:30
